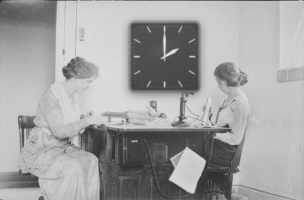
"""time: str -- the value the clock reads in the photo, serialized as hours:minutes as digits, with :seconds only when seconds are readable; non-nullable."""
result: 2:00
